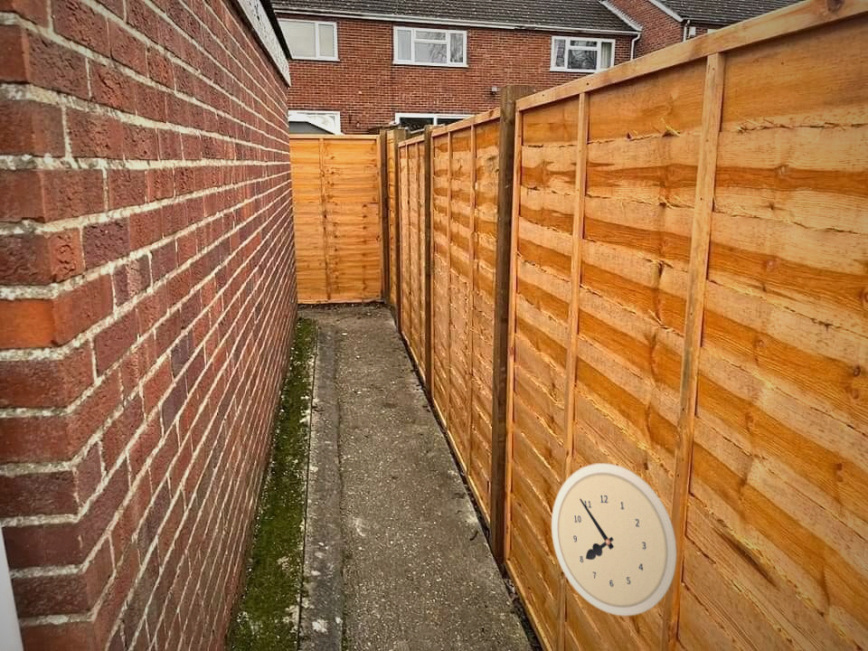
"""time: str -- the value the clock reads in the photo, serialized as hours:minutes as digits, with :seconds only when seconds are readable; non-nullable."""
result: 7:54
